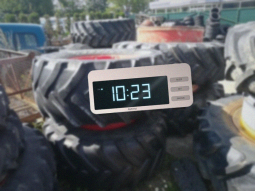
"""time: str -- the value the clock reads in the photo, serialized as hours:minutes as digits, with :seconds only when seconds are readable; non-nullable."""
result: 10:23
